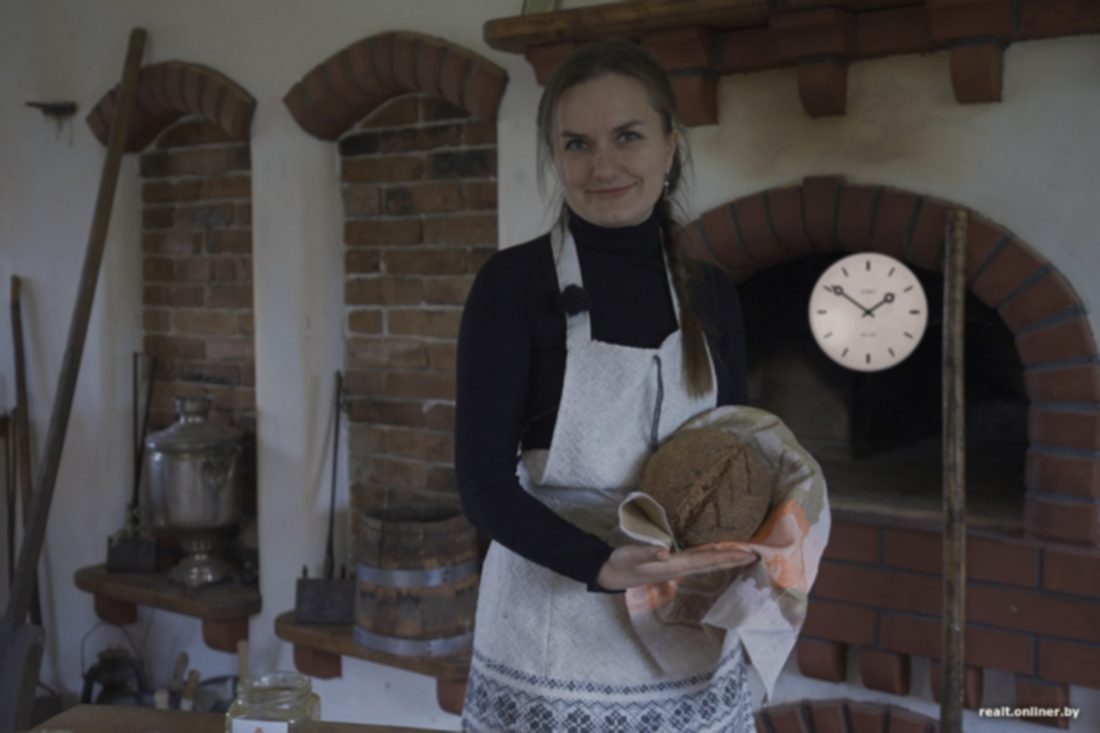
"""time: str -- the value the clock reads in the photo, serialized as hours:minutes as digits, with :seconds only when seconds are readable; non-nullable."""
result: 1:51
